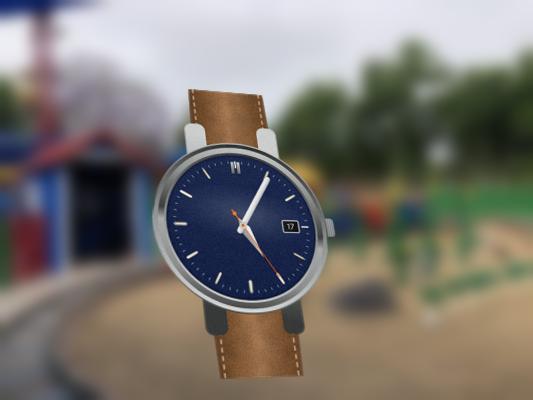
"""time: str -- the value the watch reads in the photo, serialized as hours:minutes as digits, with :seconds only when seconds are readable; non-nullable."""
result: 5:05:25
